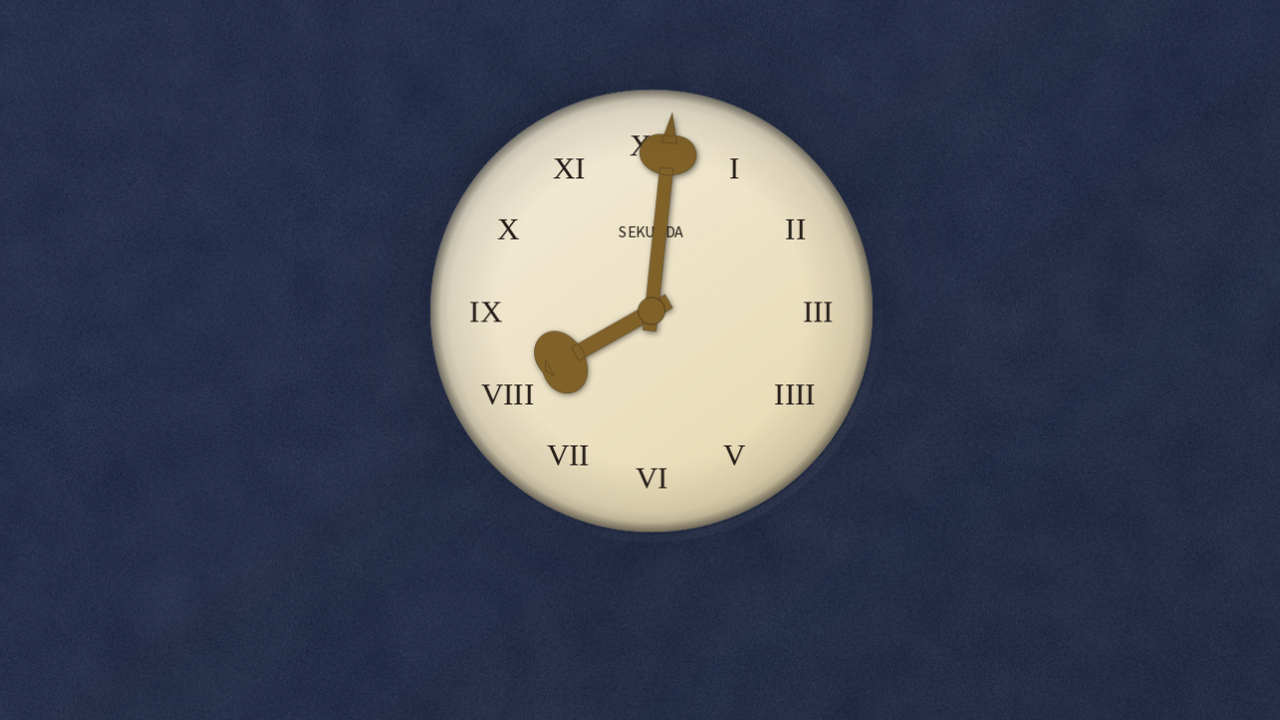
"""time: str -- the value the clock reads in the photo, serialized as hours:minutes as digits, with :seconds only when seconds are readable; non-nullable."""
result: 8:01
